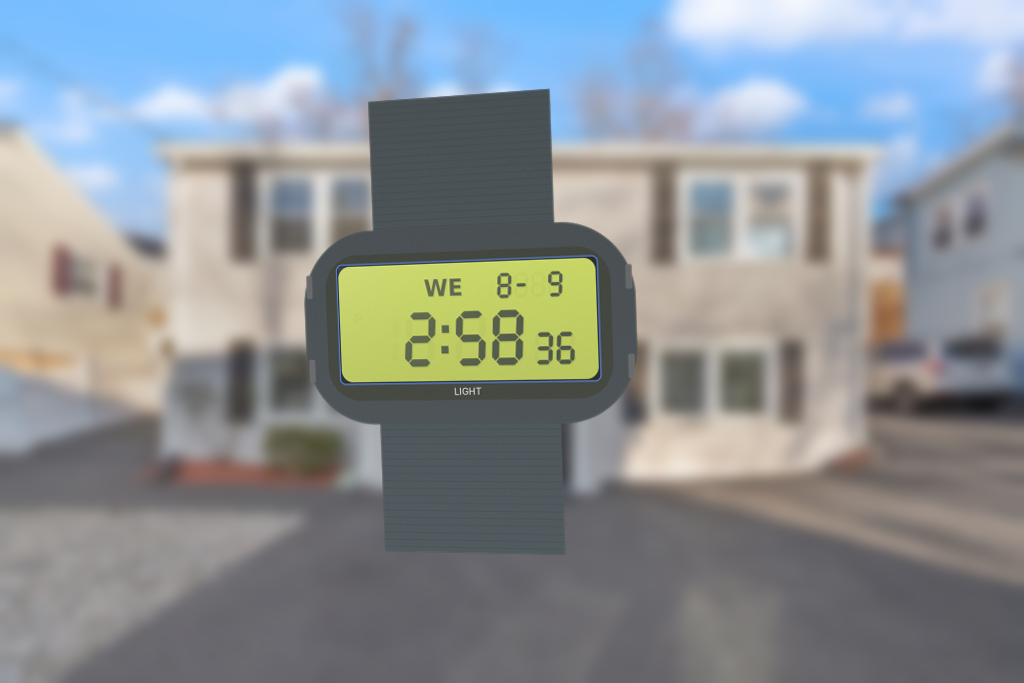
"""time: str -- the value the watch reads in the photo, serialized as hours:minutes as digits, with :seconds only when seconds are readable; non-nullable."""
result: 2:58:36
